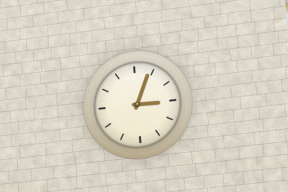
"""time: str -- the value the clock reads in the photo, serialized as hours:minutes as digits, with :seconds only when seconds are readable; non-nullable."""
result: 3:04
